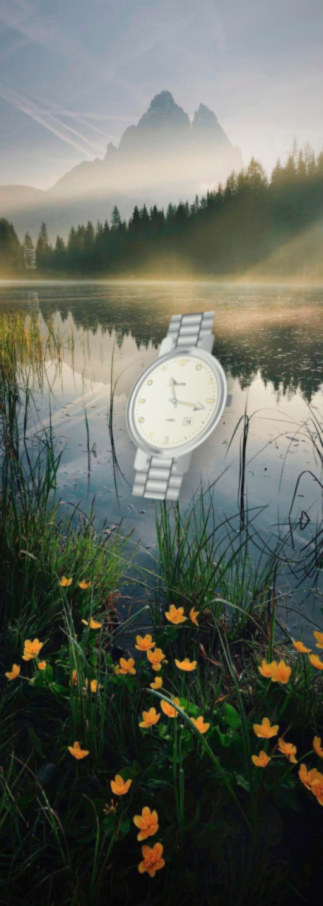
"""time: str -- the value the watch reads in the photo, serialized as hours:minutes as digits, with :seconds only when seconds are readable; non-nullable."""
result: 11:17
